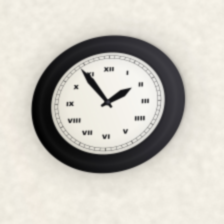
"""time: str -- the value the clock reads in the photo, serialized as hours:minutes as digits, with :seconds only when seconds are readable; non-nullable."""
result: 1:54
